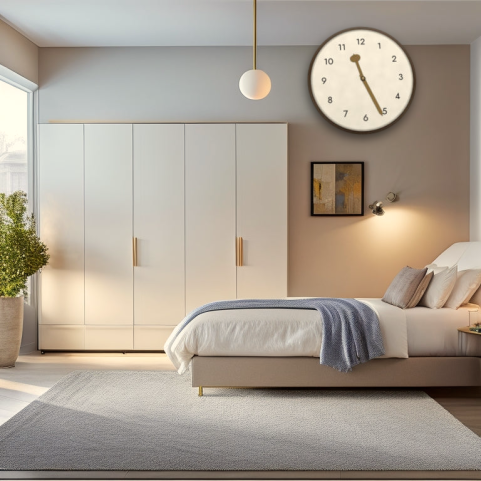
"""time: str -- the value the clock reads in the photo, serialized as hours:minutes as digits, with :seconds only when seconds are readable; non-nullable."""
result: 11:26
